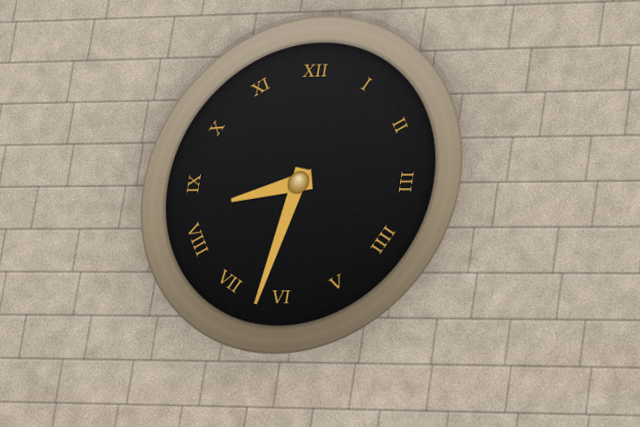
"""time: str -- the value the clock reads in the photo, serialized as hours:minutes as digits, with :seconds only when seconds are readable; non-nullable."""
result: 8:32
